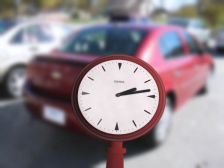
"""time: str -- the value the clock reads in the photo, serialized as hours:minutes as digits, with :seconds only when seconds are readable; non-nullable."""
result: 2:13
